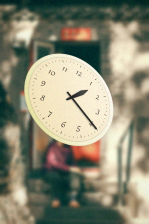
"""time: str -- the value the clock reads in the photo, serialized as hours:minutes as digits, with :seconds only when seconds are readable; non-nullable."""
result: 1:20
